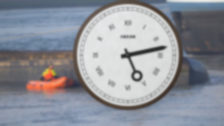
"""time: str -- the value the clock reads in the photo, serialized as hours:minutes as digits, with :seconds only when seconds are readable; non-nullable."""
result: 5:13
